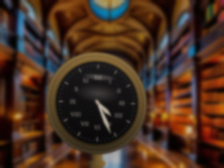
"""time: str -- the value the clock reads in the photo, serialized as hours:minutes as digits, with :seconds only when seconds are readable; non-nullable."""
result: 4:26
